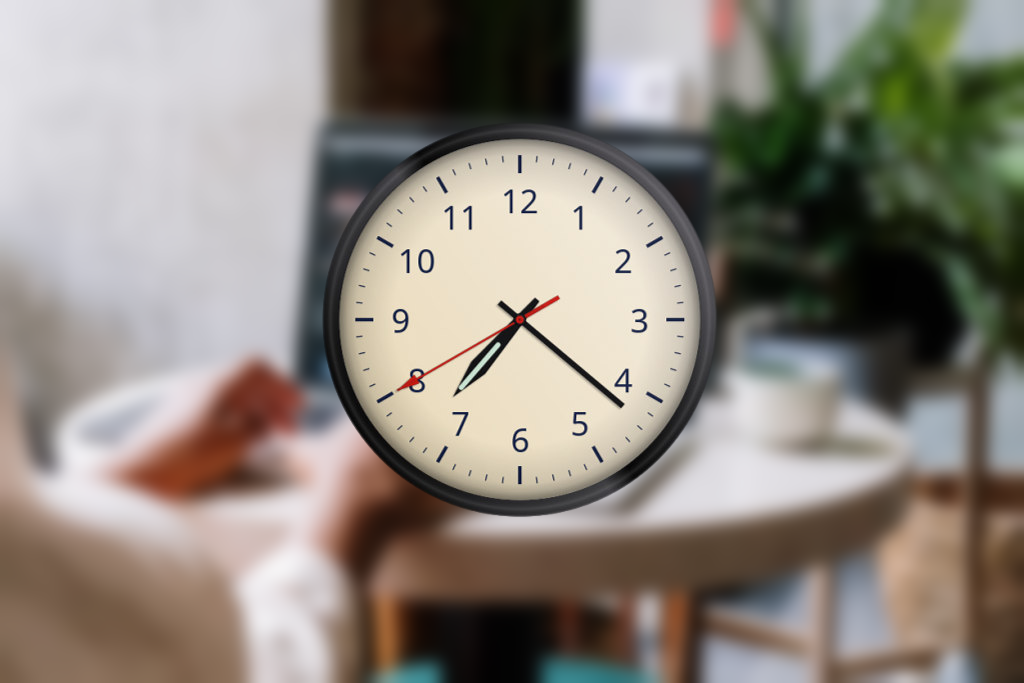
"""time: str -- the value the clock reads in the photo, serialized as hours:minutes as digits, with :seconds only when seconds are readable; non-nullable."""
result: 7:21:40
